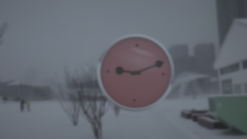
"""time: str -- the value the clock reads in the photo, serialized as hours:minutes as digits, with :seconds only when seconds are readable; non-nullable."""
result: 9:11
